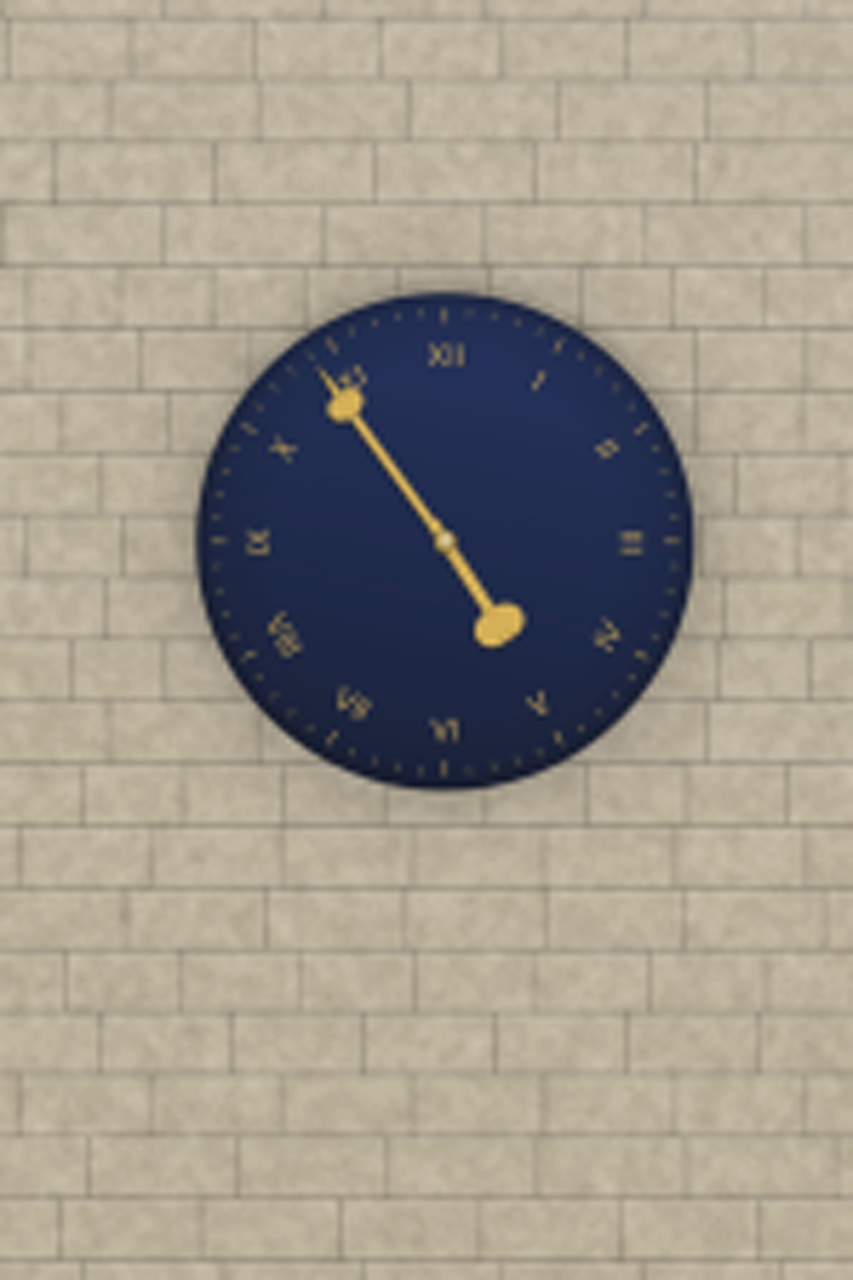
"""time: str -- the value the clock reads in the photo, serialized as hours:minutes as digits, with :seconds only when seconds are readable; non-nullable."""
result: 4:54
